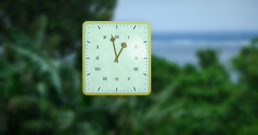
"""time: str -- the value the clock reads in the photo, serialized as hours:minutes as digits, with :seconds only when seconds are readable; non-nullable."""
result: 12:58
